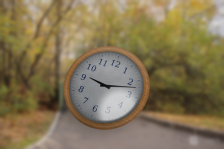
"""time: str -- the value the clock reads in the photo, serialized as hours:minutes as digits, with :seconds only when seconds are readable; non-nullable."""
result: 9:12
